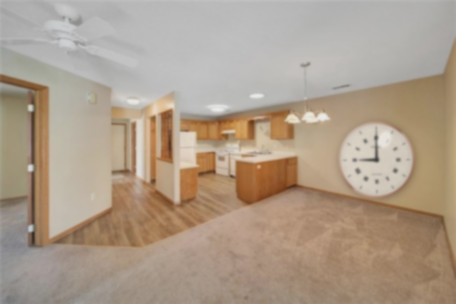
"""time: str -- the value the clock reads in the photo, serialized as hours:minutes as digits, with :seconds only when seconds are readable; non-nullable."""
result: 9:00
